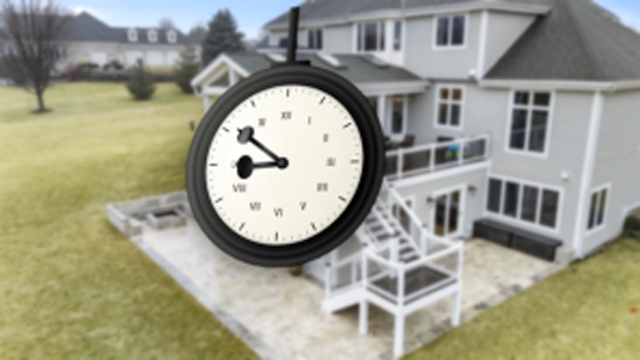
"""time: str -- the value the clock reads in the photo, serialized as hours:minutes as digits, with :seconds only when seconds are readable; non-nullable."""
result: 8:51
